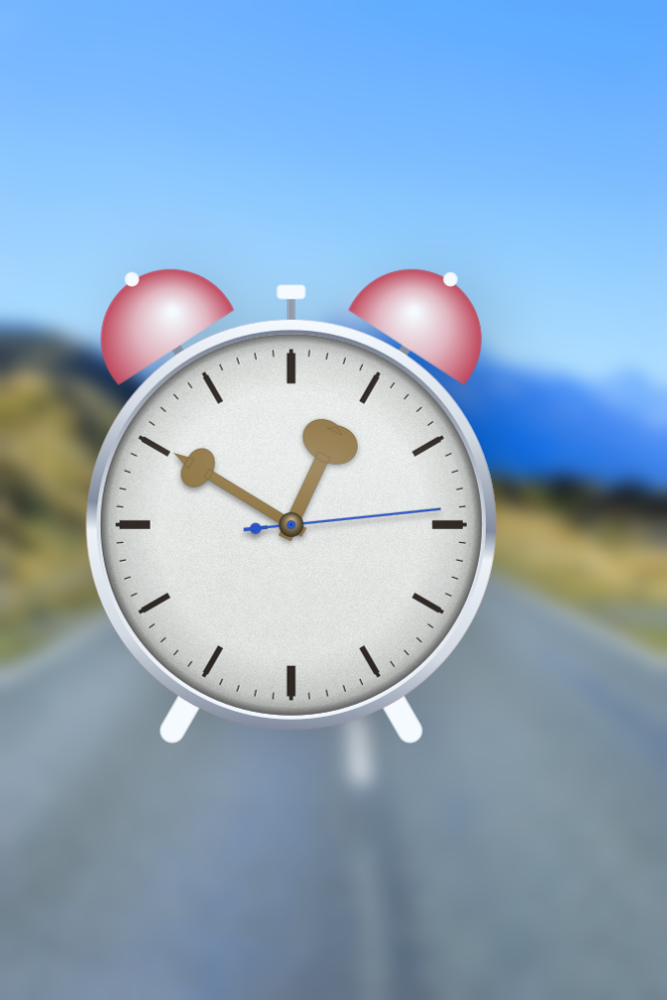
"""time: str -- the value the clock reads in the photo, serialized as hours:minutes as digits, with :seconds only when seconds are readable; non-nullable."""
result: 12:50:14
